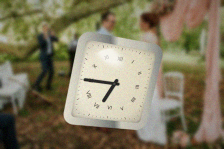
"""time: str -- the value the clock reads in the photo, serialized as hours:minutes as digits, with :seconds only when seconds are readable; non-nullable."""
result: 6:45
